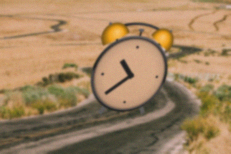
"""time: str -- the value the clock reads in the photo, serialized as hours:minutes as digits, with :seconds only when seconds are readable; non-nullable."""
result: 10:38
